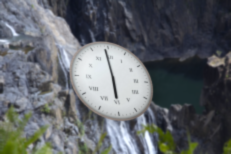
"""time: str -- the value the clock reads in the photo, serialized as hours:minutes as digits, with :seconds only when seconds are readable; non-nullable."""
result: 5:59
